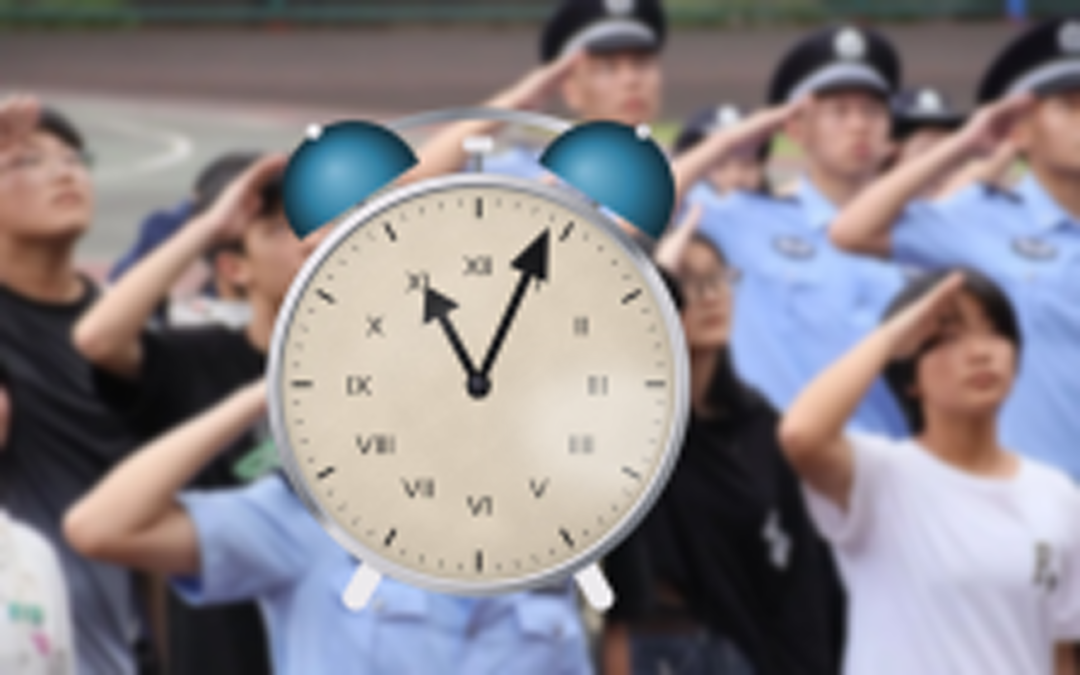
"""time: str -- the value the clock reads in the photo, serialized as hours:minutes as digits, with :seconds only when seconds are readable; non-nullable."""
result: 11:04
